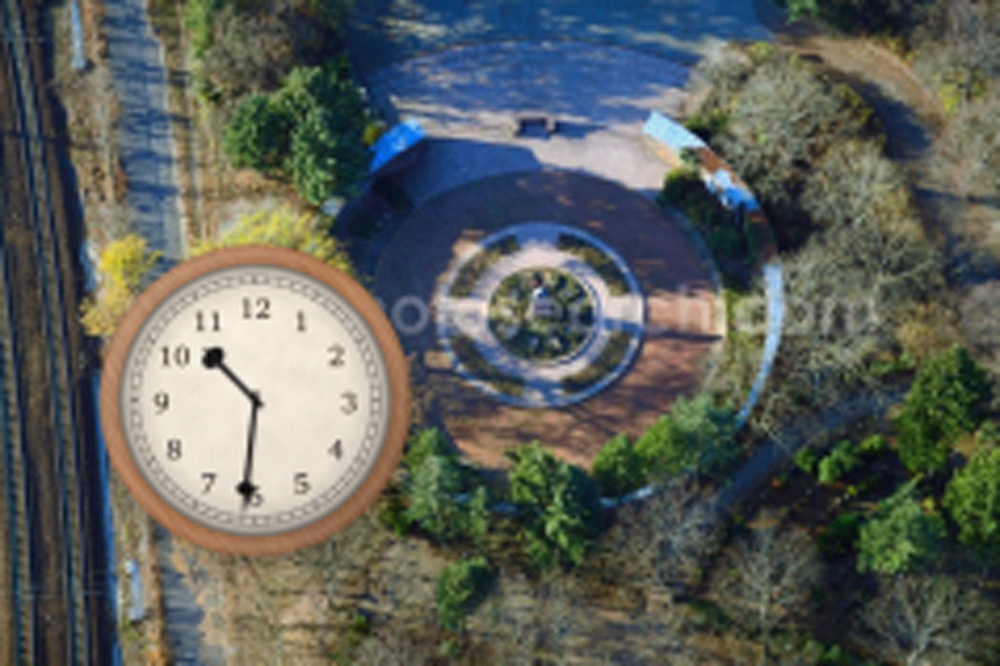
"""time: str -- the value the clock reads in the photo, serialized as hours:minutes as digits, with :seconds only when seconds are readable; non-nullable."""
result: 10:31
